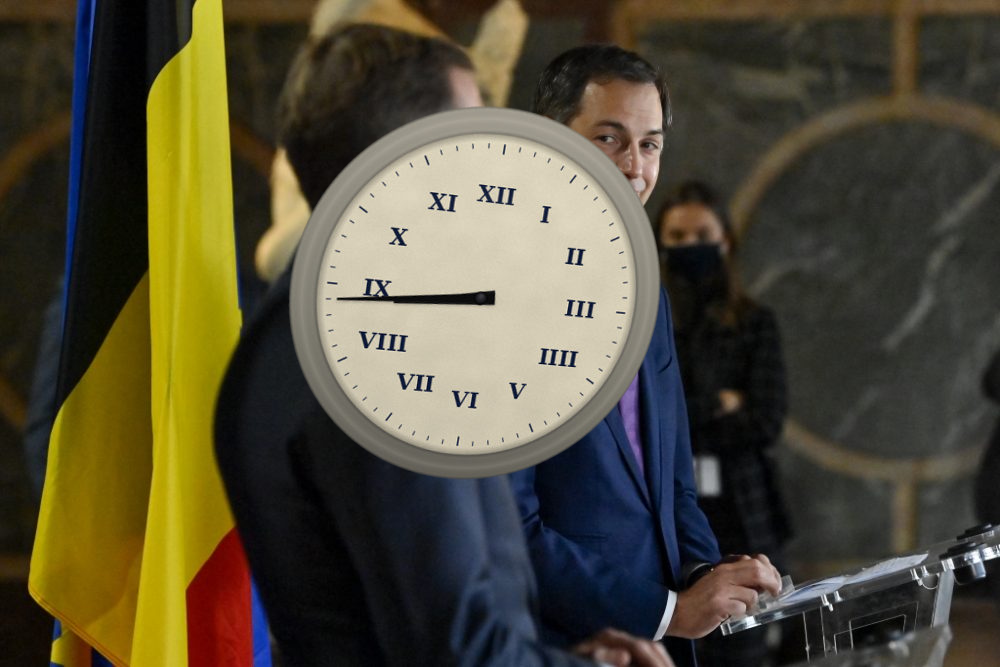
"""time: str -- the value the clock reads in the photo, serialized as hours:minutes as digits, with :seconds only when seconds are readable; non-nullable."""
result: 8:44
